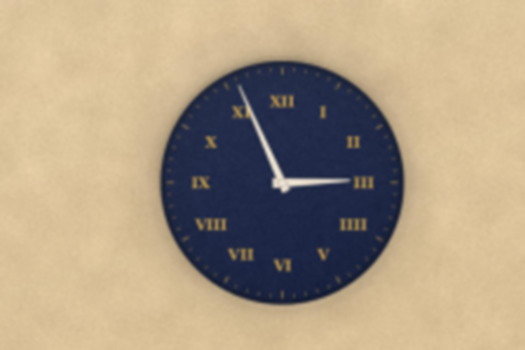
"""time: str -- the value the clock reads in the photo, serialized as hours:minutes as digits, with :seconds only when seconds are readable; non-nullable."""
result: 2:56
